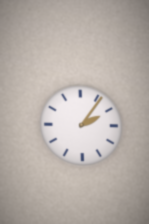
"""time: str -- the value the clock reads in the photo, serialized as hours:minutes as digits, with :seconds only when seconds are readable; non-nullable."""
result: 2:06
